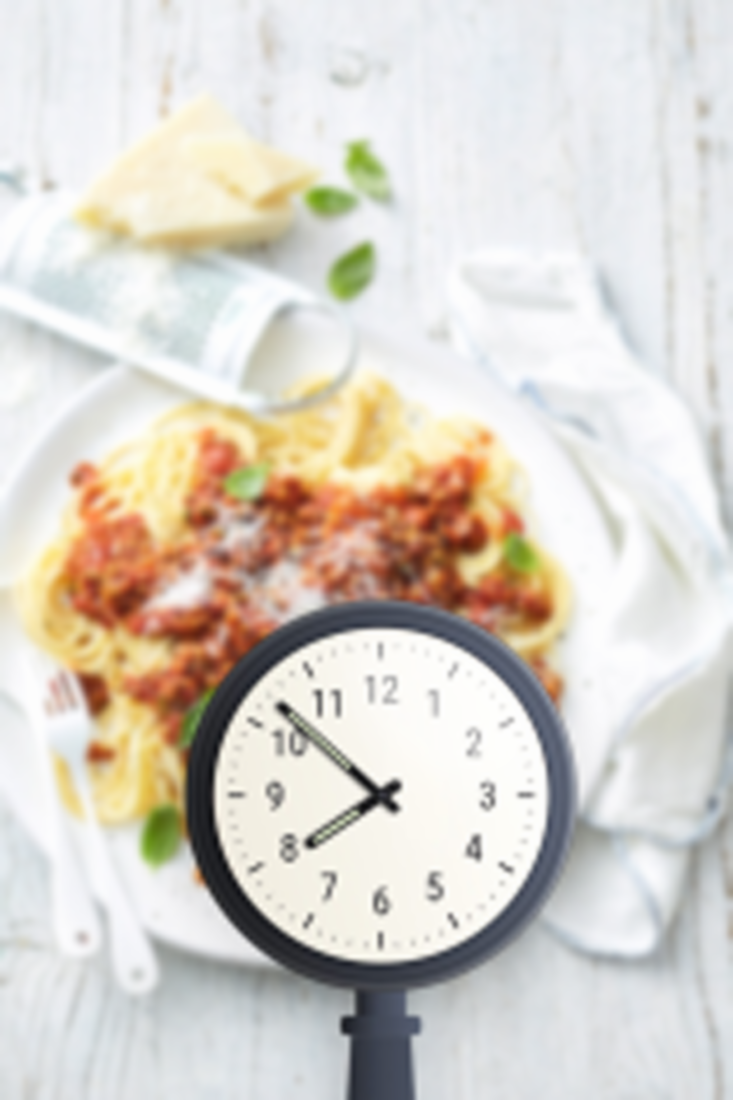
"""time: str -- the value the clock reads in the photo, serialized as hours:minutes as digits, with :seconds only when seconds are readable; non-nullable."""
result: 7:52
